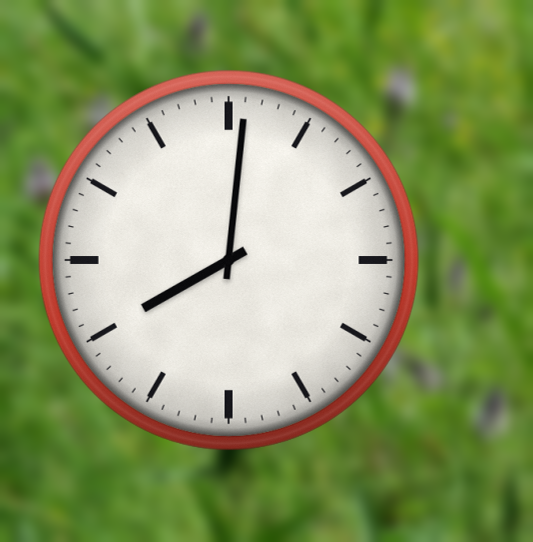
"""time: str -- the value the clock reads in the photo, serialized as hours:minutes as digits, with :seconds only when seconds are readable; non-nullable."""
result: 8:01
